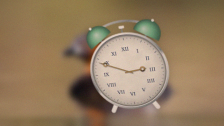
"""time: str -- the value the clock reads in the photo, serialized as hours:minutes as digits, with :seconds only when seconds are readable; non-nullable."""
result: 2:49
